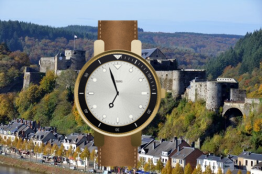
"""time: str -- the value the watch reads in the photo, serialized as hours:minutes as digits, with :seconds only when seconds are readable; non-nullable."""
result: 6:57
